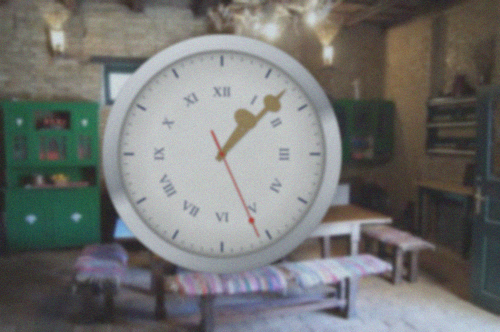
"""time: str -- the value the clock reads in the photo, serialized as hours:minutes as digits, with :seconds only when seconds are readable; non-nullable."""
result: 1:07:26
